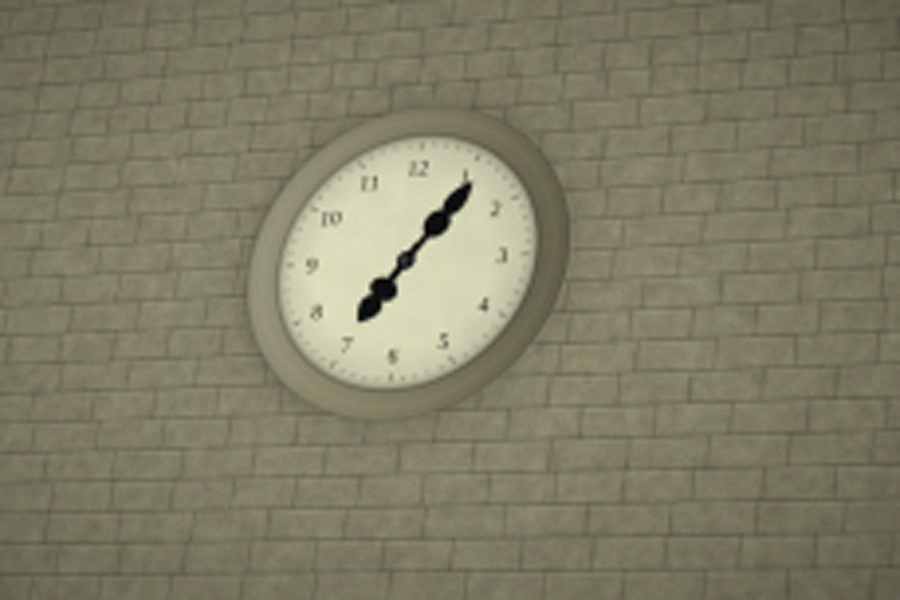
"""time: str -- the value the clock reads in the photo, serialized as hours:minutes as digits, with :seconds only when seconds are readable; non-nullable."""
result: 7:06
